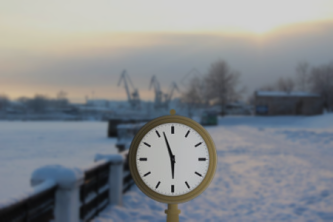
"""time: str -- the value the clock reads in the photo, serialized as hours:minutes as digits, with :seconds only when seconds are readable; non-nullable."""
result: 5:57
